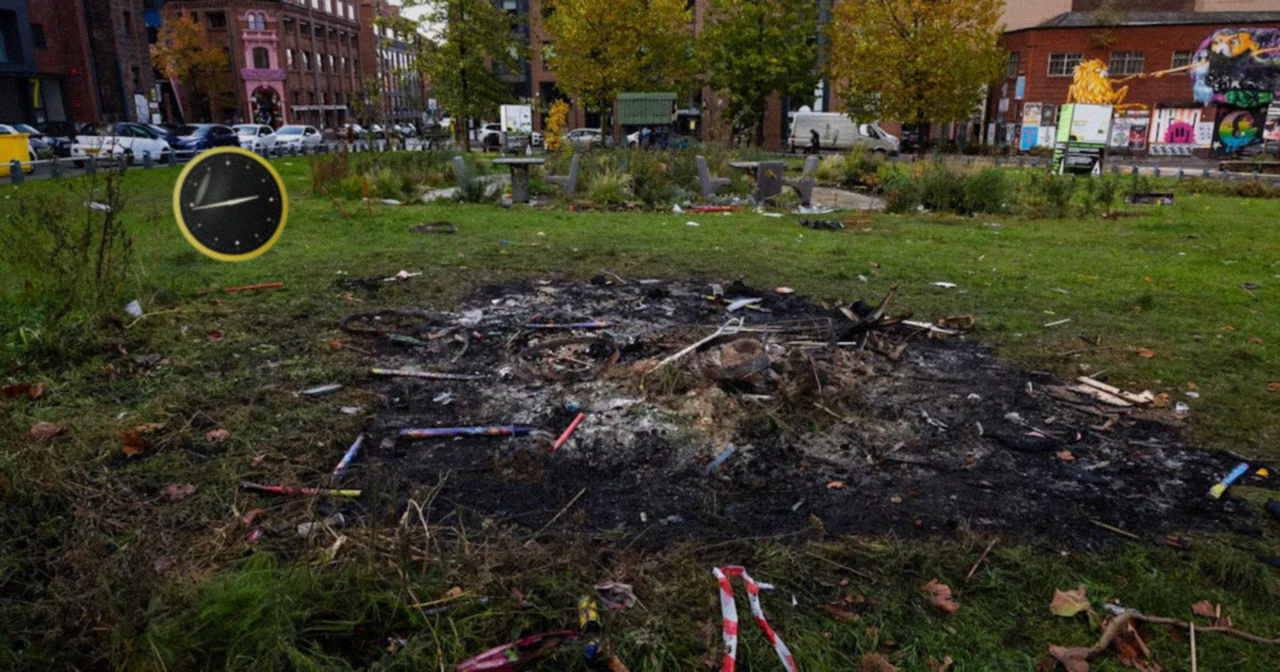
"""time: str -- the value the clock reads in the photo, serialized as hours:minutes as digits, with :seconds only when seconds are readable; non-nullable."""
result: 2:44
